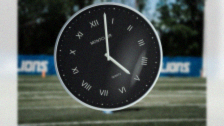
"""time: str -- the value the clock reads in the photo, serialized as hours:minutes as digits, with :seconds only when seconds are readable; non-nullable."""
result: 5:03
